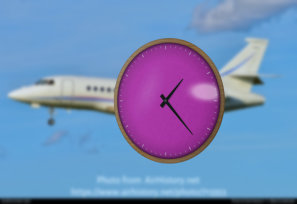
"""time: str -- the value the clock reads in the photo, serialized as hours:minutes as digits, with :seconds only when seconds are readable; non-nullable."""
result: 1:23
